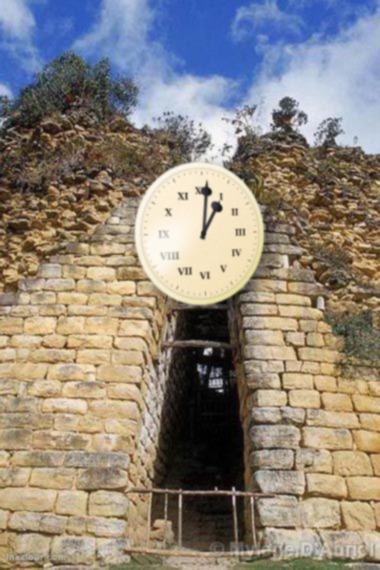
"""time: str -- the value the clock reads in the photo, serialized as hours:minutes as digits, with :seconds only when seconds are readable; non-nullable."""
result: 1:01
